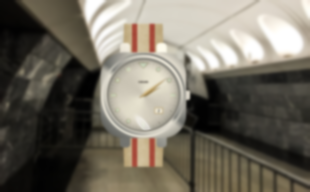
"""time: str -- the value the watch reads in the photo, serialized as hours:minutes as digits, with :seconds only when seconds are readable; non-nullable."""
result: 2:09
